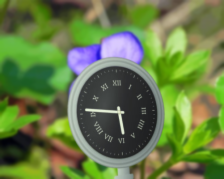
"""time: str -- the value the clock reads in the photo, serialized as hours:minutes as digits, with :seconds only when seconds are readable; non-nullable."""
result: 5:46
